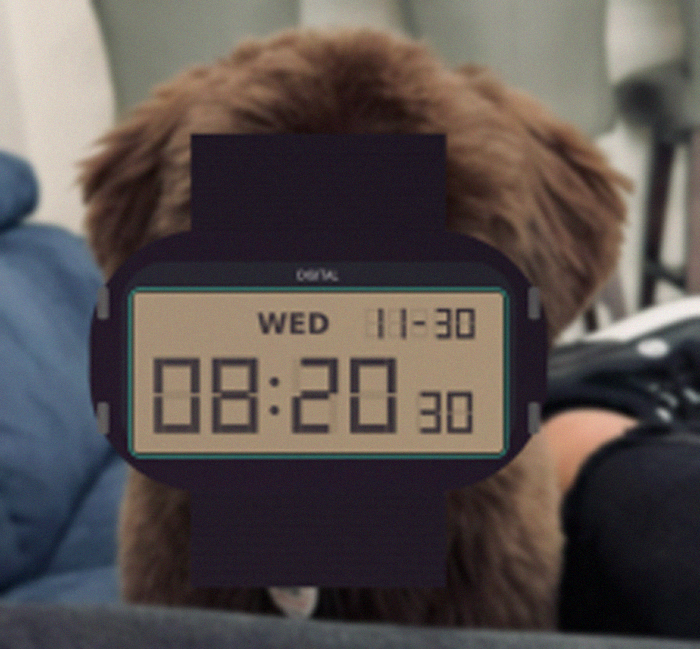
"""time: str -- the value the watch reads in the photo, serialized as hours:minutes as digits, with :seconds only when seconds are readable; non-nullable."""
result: 8:20:30
